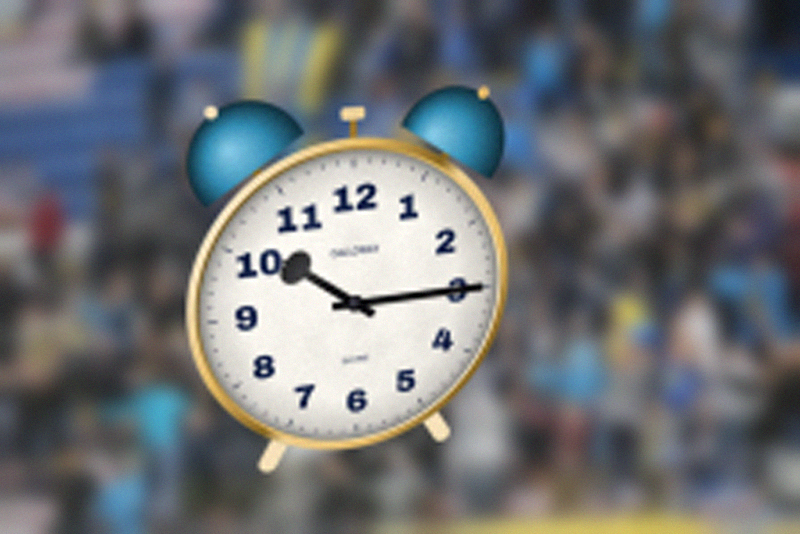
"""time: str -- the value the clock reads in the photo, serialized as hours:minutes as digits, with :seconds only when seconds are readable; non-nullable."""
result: 10:15
